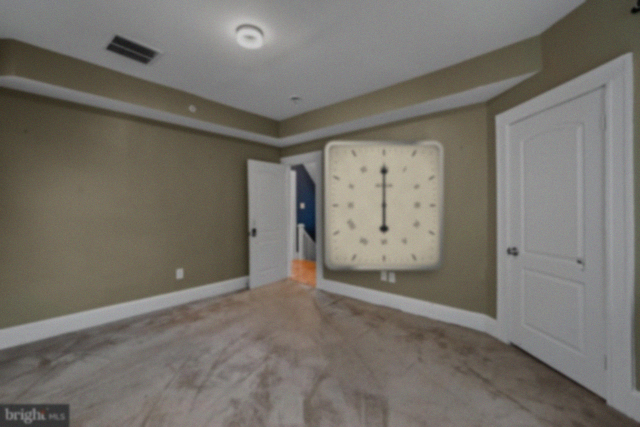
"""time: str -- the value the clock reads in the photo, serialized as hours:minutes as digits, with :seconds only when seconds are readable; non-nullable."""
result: 6:00
